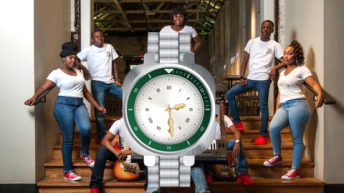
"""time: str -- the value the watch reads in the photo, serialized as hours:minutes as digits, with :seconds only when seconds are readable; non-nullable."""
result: 2:29
